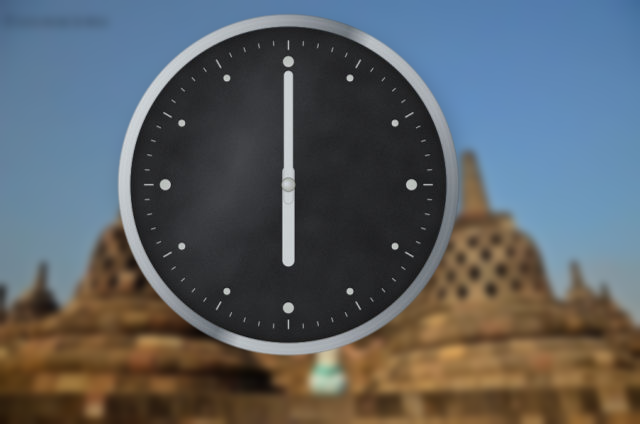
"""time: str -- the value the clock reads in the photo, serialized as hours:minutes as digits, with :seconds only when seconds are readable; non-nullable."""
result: 6:00
